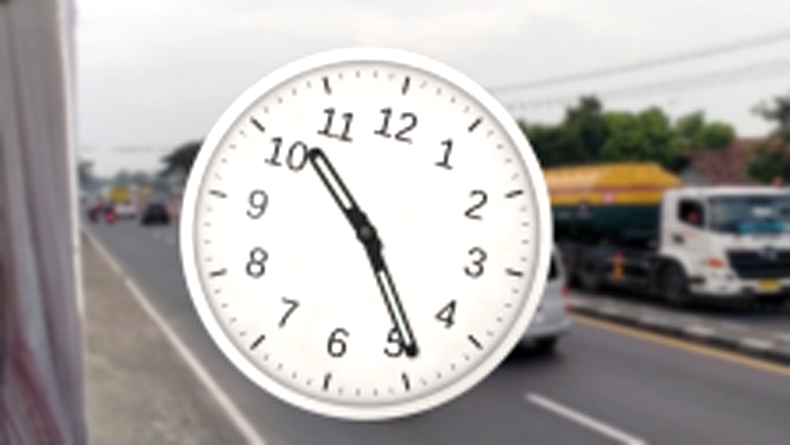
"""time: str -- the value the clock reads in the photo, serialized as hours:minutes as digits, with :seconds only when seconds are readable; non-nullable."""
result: 10:24
